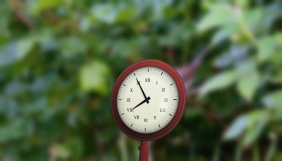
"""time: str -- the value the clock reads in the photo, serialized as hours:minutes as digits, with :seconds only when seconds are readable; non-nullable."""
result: 7:55
